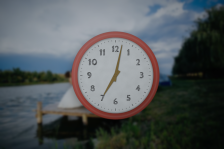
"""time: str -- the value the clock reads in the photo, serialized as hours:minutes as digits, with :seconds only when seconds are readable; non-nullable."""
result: 7:02
